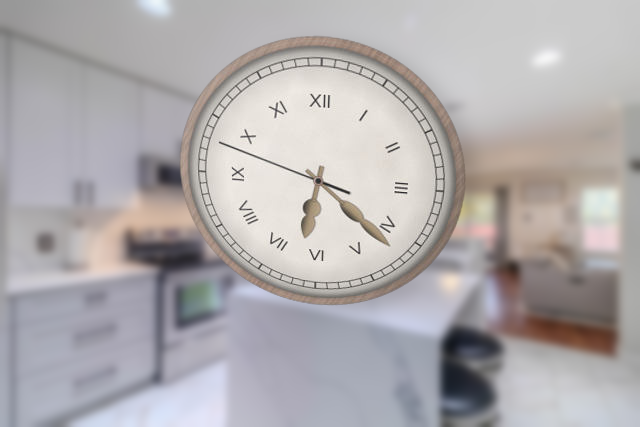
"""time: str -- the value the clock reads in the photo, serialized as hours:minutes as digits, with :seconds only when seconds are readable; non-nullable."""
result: 6:21:48
